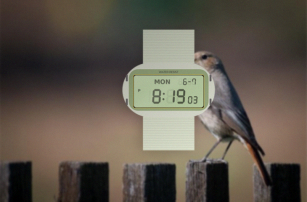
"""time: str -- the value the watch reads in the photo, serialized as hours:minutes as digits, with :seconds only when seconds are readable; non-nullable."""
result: 8:19:03
